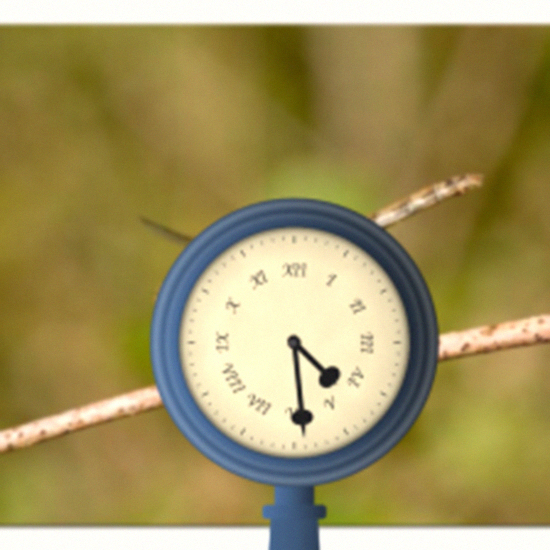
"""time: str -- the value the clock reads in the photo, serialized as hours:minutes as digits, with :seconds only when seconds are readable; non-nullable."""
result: 4:29
